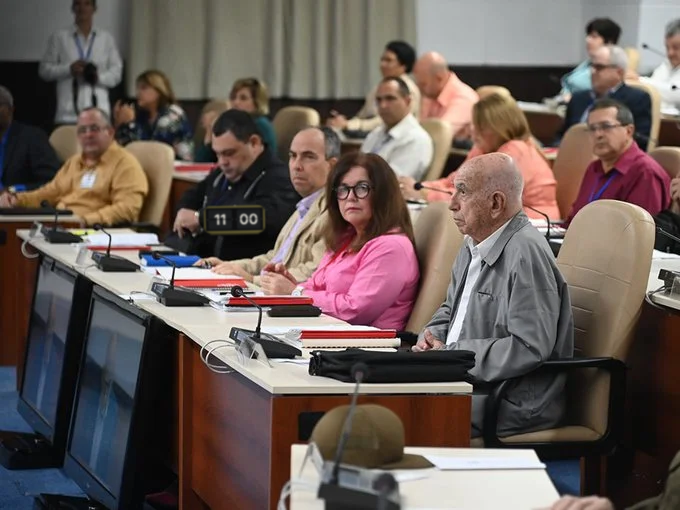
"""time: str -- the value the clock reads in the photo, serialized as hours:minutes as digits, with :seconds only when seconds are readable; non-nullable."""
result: 11:00
